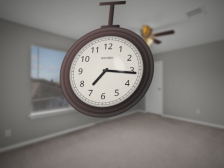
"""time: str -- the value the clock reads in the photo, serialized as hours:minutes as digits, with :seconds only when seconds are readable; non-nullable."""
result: 7:16
